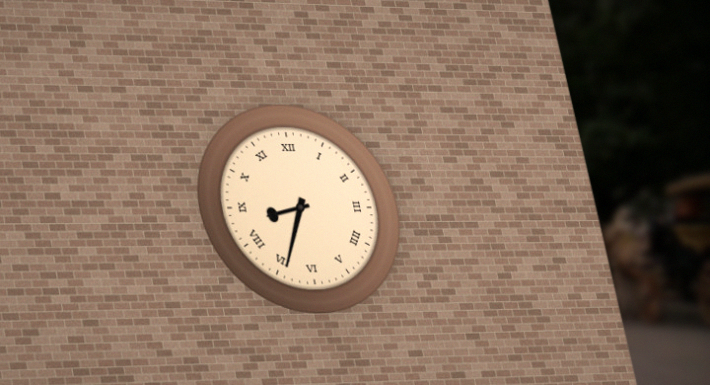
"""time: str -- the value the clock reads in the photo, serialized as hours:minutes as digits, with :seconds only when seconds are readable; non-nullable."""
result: 8:34
